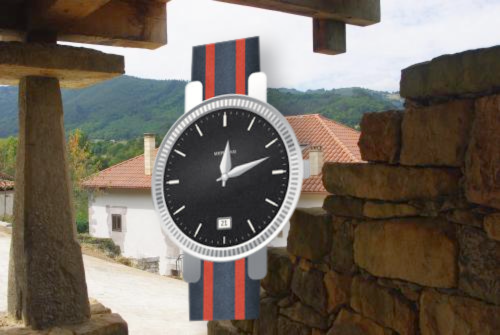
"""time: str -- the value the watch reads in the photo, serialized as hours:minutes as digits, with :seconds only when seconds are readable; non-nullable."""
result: 12:12
